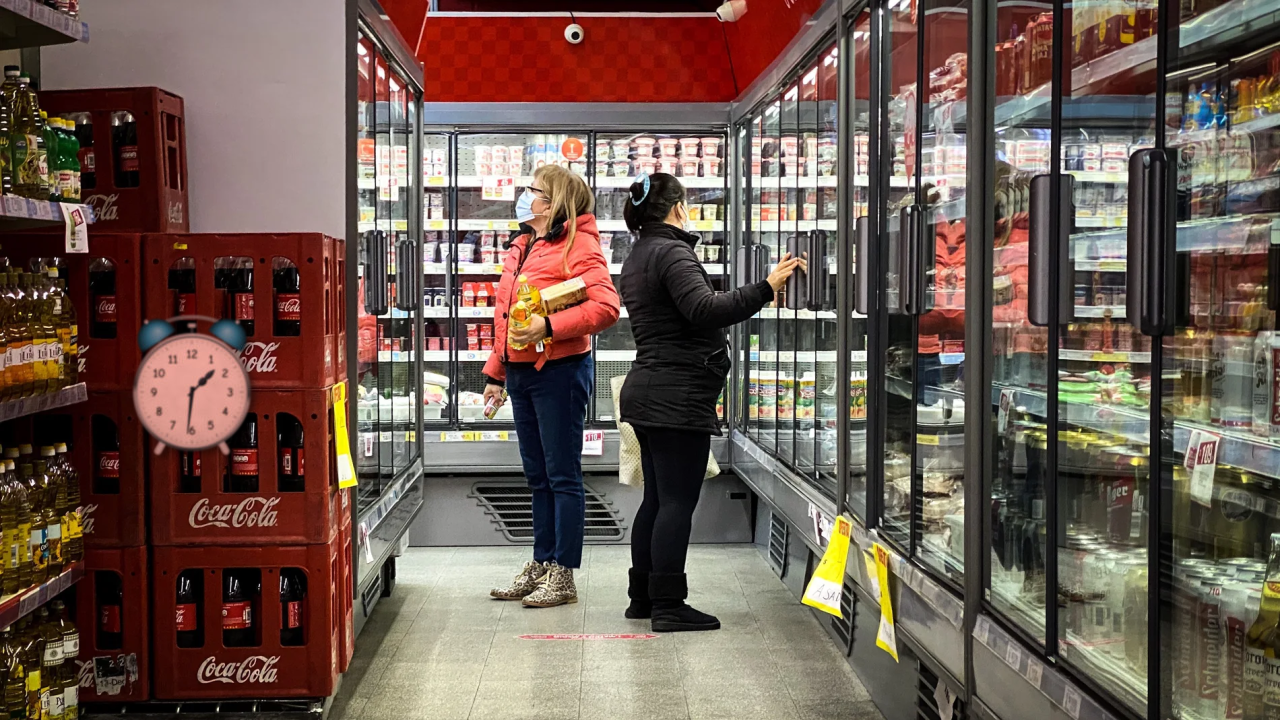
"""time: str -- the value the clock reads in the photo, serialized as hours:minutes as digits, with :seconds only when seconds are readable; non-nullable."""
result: 1:31
